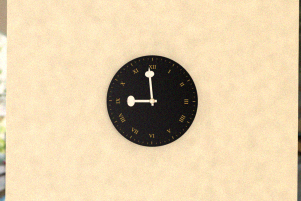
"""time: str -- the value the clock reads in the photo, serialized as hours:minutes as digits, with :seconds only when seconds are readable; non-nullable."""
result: 8:59
